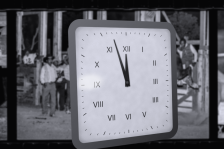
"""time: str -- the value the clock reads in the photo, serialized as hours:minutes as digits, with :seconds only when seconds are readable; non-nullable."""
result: 11:57
